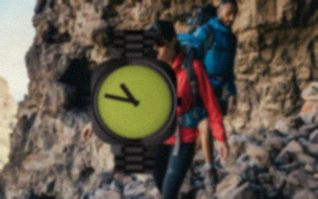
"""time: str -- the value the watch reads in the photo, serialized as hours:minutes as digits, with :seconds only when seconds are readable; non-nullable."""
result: 10:47
